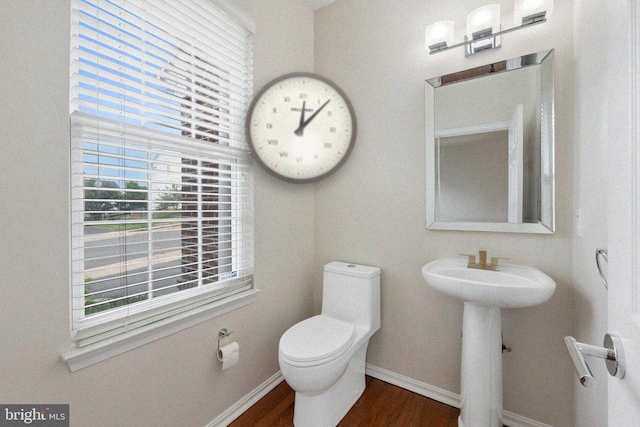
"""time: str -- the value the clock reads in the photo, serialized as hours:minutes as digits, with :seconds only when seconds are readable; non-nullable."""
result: 12:07
